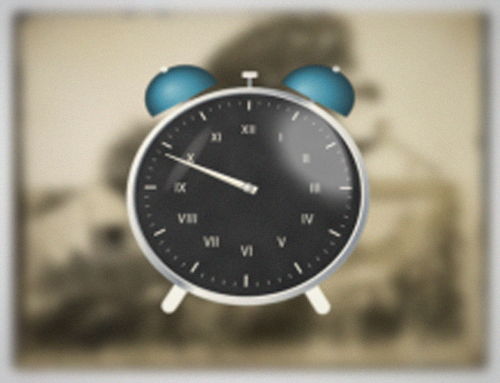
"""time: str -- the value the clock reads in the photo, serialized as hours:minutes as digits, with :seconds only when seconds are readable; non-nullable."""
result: 9:49
